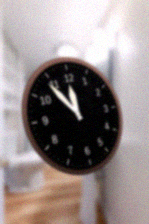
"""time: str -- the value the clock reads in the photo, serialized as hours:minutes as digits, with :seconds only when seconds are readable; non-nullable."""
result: 11:54
